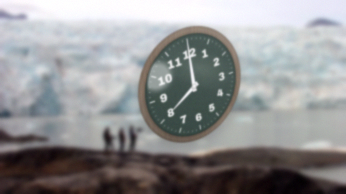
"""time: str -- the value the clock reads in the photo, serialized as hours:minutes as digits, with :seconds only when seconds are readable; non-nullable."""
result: 8:00
